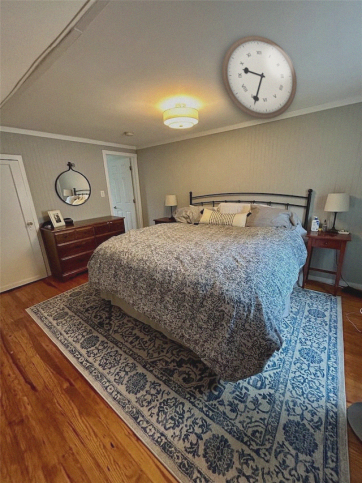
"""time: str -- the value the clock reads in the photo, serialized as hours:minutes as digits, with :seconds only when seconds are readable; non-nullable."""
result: 9:34
